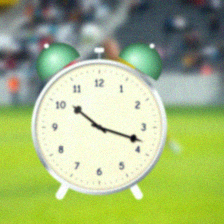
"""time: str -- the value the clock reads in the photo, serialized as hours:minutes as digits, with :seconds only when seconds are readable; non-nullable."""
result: 10:18
